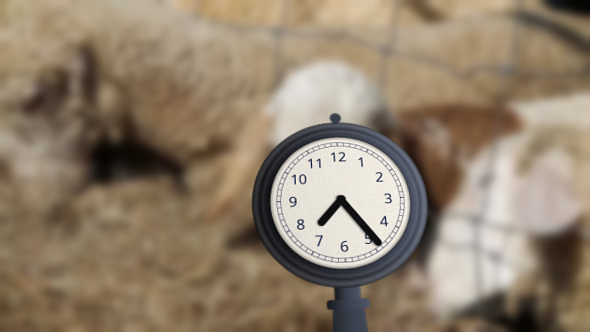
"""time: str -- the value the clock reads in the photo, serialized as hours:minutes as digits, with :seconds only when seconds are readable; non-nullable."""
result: 7:24
